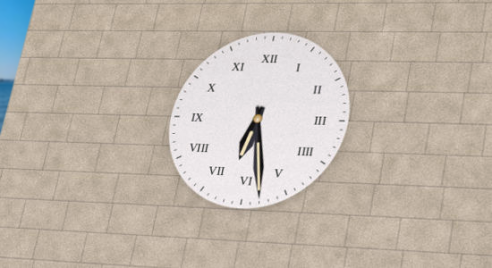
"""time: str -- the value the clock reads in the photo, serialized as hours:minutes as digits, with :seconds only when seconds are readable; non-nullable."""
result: 6:28
